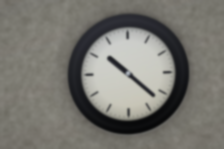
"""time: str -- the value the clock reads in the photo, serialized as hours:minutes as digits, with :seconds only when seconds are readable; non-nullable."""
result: 10:22
